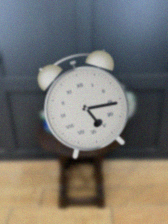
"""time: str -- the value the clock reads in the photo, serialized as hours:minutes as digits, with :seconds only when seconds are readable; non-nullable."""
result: 5:16
